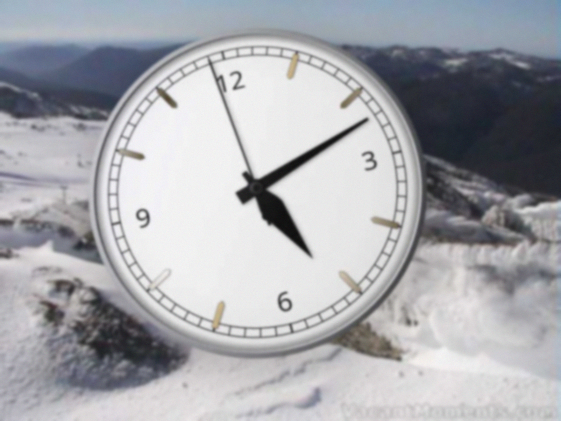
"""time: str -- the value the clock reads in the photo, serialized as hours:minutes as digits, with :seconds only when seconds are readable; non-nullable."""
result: 5:11:59
